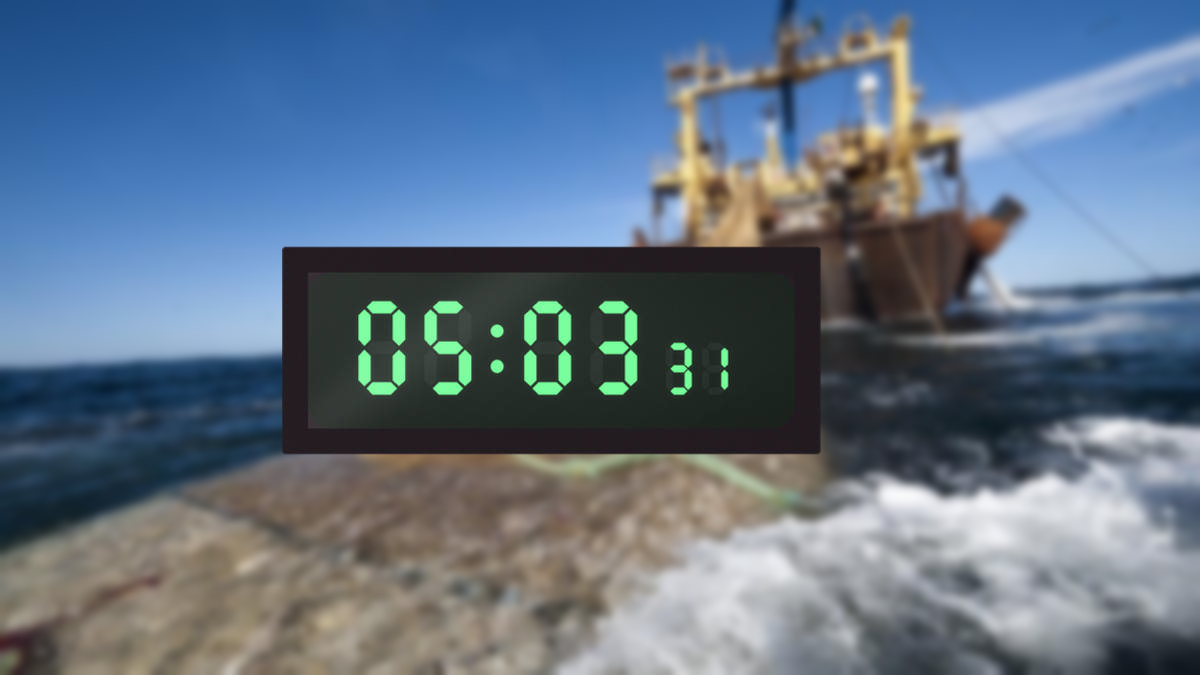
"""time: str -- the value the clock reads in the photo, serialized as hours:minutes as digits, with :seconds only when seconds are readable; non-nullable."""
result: 5:03:31
